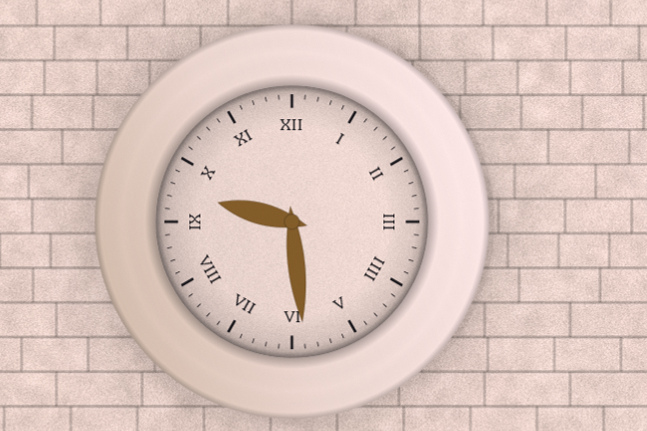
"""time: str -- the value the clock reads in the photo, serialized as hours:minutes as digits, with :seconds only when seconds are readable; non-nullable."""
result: 9:29
